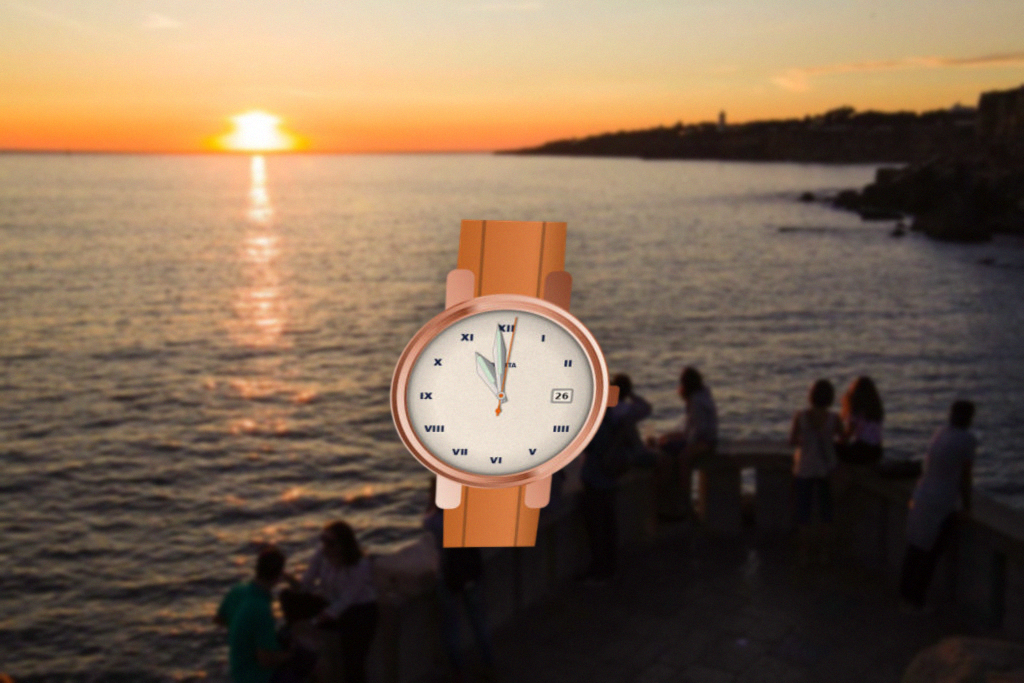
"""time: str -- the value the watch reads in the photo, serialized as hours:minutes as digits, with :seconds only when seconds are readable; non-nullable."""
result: 10:59:01
